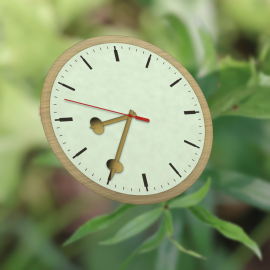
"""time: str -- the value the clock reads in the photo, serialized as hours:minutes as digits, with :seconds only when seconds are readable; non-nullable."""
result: 8:34:48
